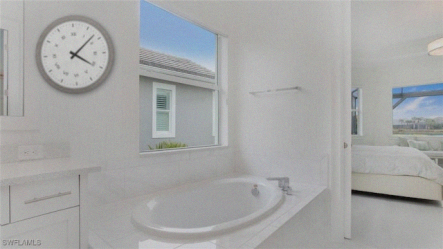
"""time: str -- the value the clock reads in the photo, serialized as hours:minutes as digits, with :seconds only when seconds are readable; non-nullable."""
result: 4:08
